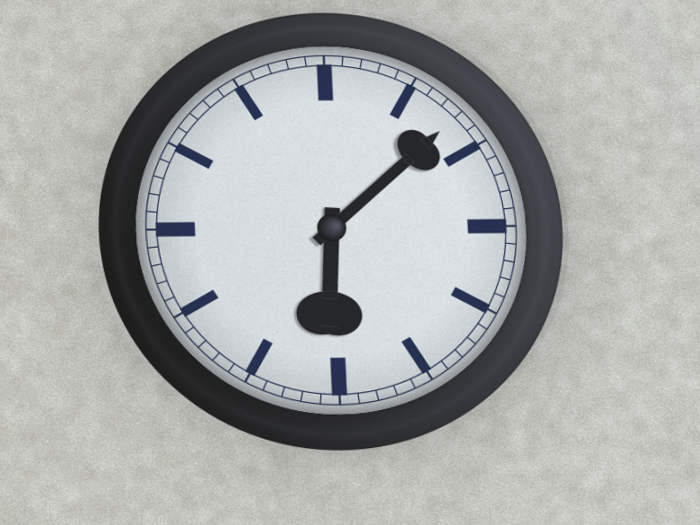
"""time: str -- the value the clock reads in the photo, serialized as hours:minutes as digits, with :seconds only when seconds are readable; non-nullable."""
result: 6:08
